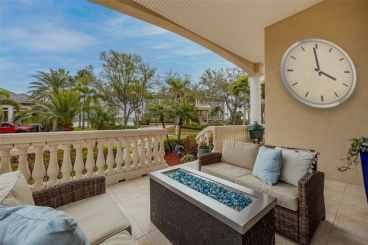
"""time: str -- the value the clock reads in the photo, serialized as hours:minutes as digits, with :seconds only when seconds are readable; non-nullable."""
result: 3:59
